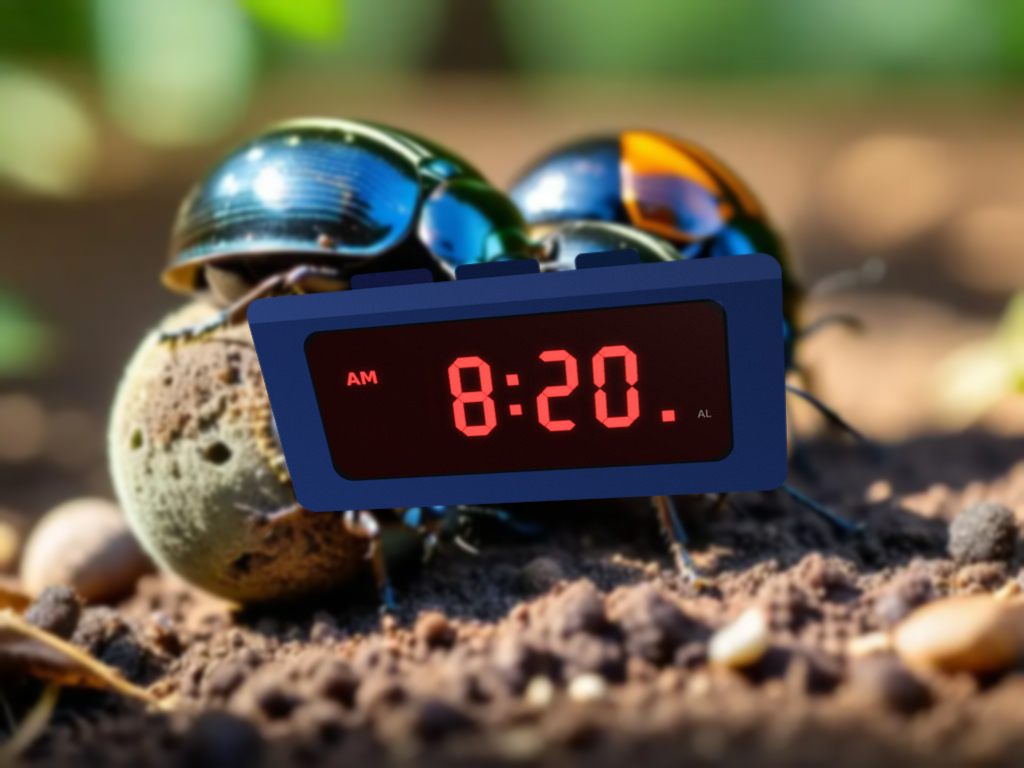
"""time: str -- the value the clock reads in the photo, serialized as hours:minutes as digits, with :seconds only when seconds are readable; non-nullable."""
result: 8:20
